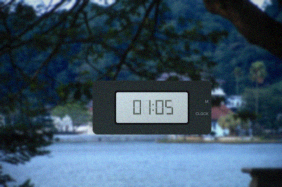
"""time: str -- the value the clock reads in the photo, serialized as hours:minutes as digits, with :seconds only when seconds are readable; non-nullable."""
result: 1:05
